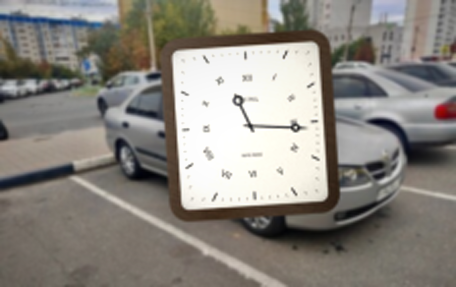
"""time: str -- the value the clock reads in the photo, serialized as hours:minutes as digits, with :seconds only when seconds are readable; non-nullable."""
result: 11:16
